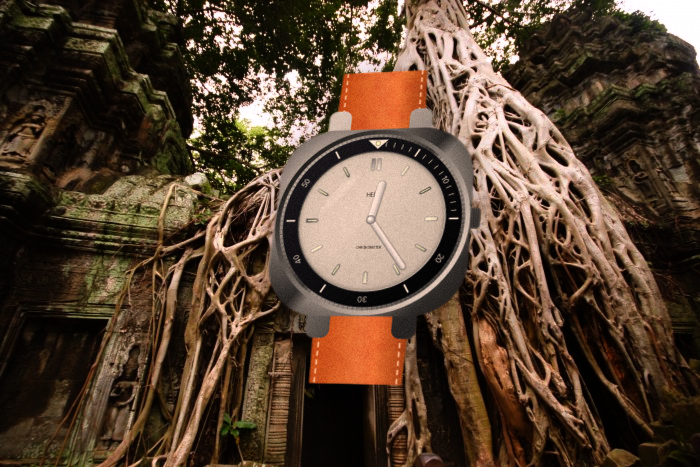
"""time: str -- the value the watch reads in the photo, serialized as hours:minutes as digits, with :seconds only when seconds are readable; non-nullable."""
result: 12:24
